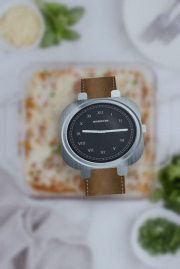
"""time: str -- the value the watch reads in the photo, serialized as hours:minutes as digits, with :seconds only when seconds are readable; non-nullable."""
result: 9:15
